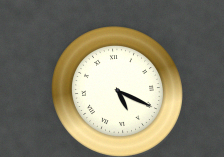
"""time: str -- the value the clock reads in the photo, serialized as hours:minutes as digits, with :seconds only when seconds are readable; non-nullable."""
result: 5:20
